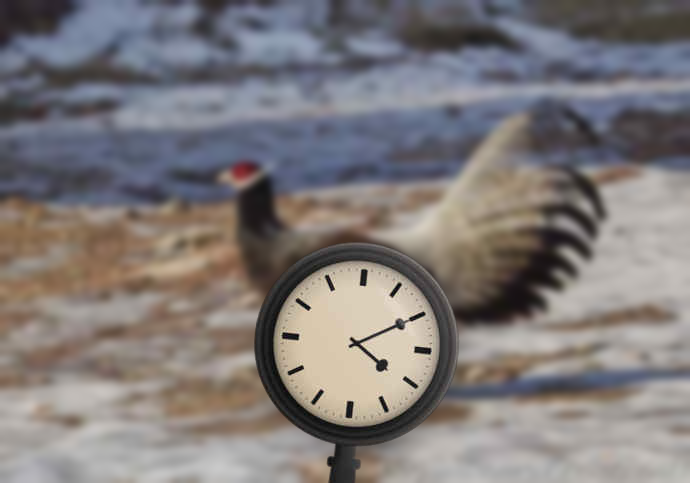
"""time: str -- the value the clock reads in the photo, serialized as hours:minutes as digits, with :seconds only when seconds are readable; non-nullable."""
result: 4:10
